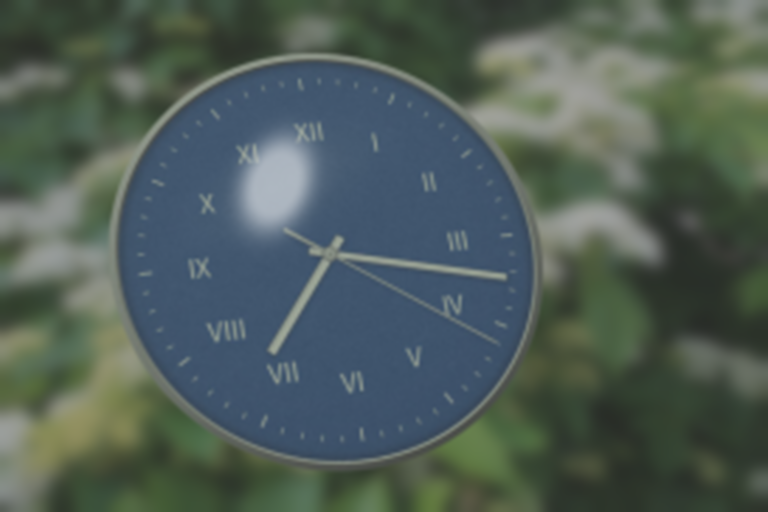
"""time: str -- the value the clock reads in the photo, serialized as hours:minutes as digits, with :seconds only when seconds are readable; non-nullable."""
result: 7:17:21
